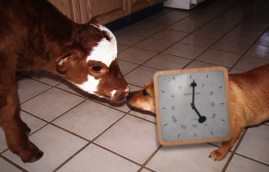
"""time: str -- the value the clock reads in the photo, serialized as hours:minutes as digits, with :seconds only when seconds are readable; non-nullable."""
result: 5:01
